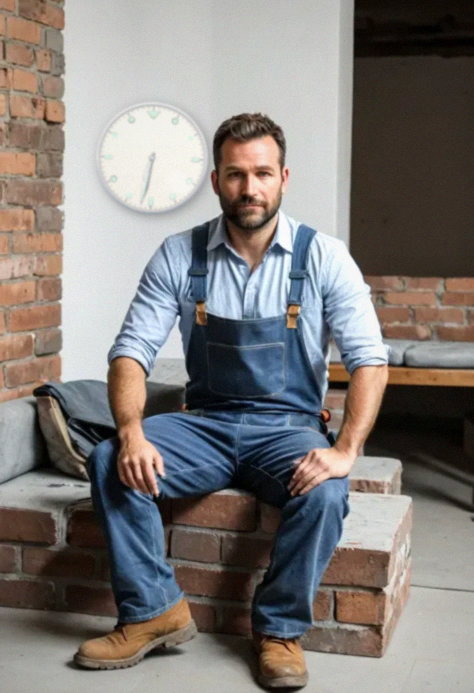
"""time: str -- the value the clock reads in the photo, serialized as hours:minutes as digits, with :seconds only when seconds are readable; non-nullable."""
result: 6:32
